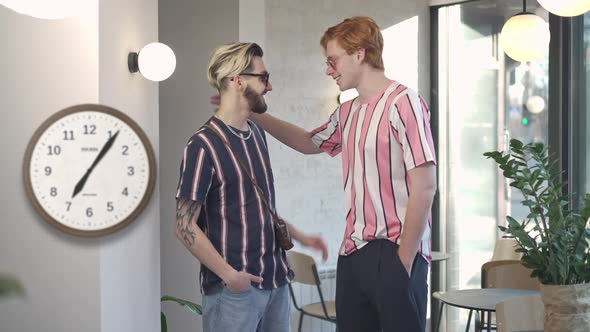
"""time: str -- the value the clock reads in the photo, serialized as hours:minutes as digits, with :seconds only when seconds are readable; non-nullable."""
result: 7:06
